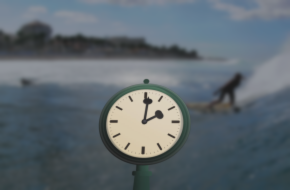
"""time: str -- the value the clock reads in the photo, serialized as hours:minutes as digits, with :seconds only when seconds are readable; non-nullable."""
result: 2:01
